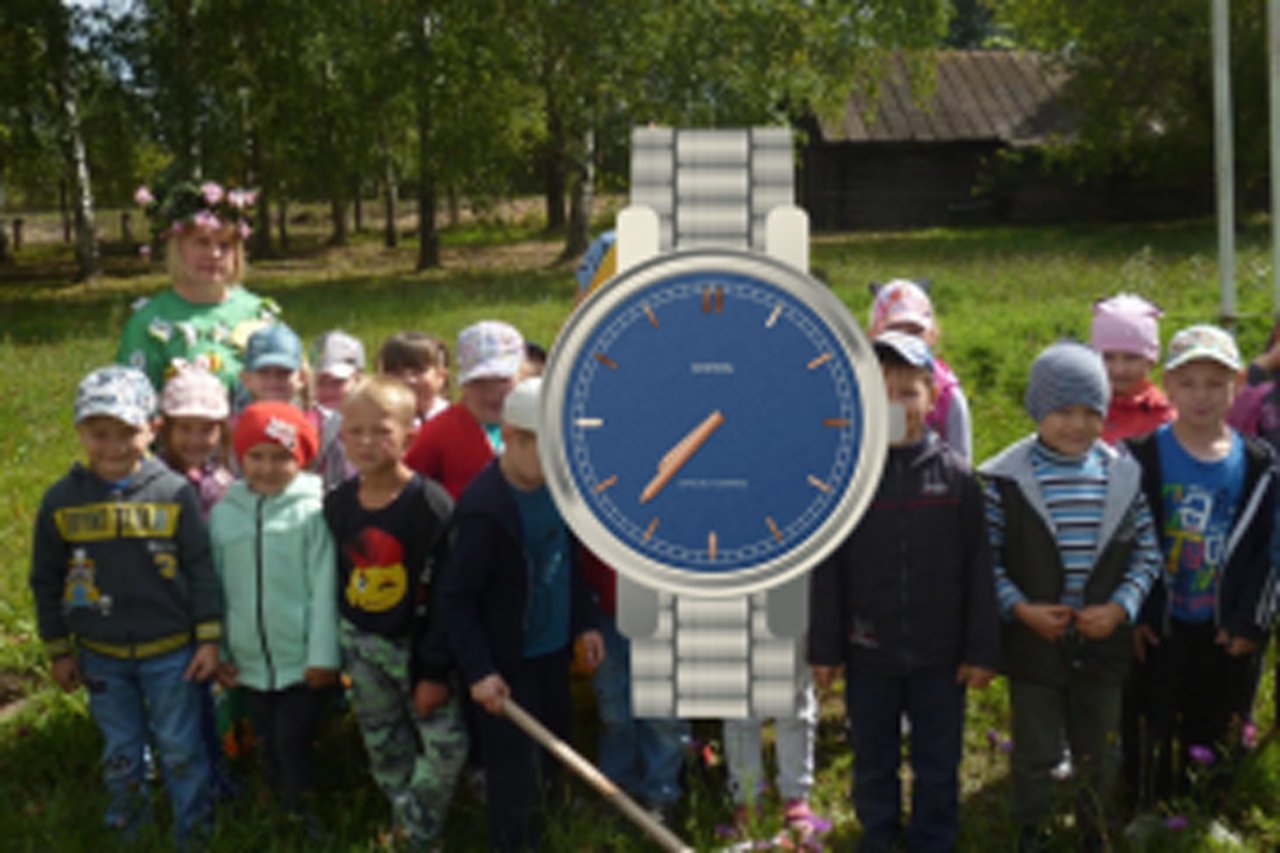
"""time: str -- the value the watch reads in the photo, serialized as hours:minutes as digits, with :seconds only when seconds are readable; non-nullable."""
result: 7:37
